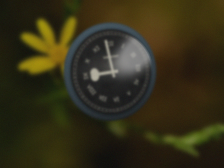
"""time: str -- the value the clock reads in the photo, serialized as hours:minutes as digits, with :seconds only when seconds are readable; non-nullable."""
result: 8:59
